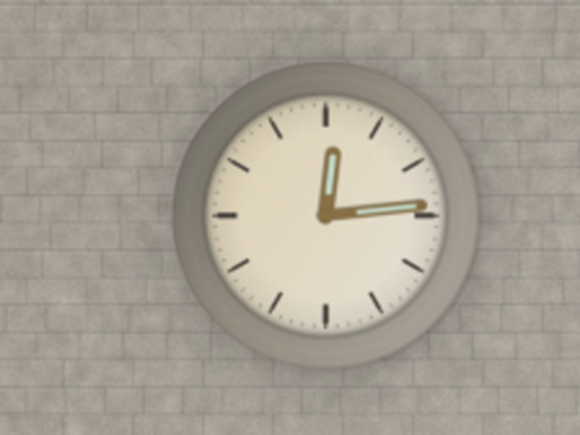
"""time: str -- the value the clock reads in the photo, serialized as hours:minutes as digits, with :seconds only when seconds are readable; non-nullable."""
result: 12:14
